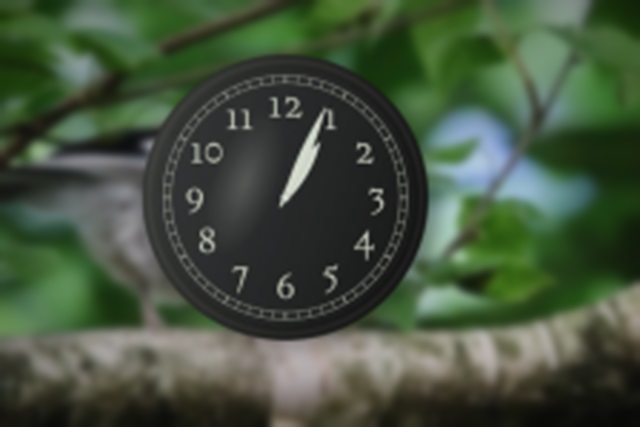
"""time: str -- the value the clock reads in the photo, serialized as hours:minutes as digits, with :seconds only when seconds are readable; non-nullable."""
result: 1:04
